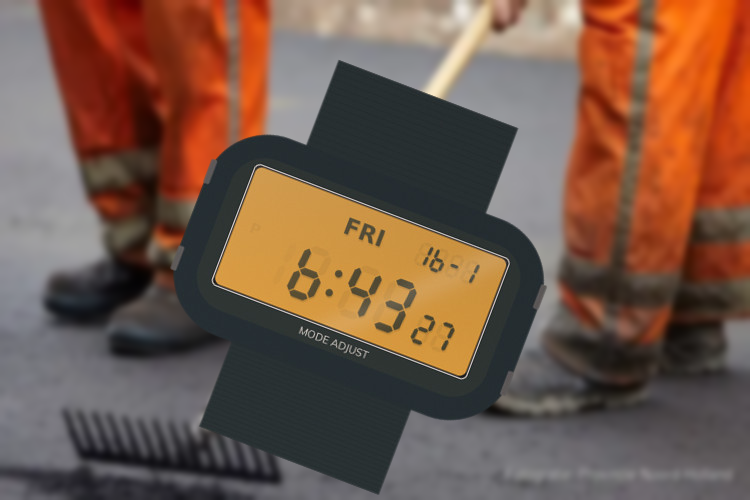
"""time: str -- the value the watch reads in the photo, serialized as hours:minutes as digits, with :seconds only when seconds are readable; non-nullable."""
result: 6:43:27
